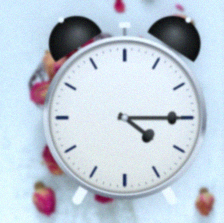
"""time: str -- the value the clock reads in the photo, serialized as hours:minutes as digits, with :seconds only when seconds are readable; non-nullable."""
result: 4:15
